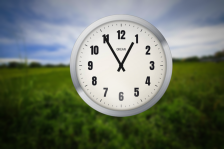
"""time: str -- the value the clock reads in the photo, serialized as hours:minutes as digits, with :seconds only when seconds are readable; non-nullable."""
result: 12:55
